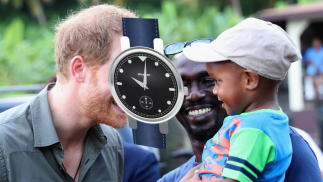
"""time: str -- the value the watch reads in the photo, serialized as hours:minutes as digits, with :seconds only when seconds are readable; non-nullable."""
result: 10:01
